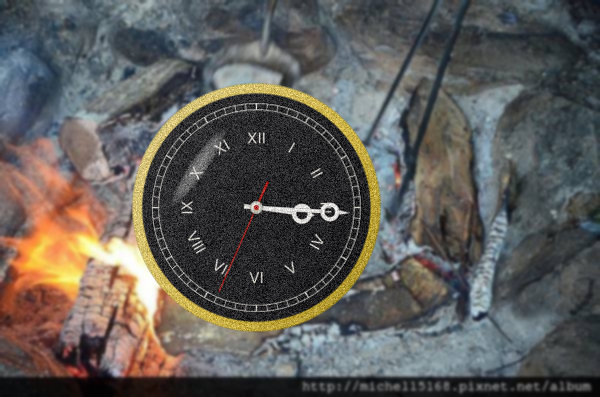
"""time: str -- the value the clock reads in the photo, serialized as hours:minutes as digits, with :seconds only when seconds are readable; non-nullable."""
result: 3:15:34
